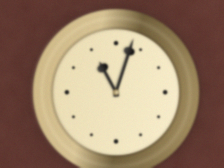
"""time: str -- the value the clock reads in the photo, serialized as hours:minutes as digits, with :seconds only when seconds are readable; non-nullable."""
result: 11:03
